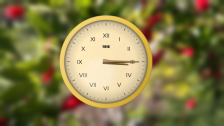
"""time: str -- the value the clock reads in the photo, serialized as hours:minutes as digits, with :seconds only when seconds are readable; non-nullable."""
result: 3:15
